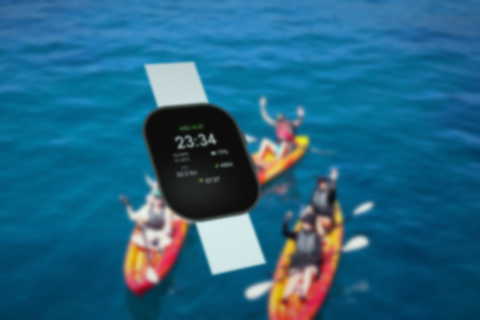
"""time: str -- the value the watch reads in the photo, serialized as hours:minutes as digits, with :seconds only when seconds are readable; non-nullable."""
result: 23:34
